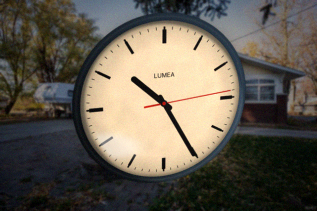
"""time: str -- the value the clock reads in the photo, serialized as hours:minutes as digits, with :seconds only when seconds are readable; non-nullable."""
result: 10:25:14
